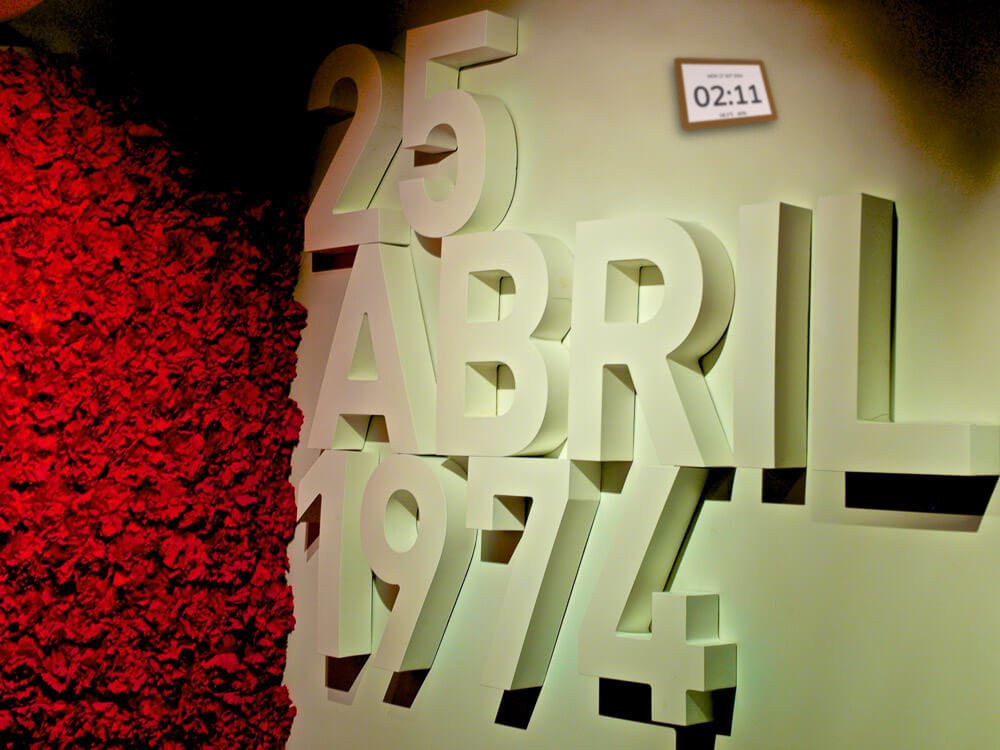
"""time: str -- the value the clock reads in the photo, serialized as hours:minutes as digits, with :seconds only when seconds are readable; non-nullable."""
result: 2:11
